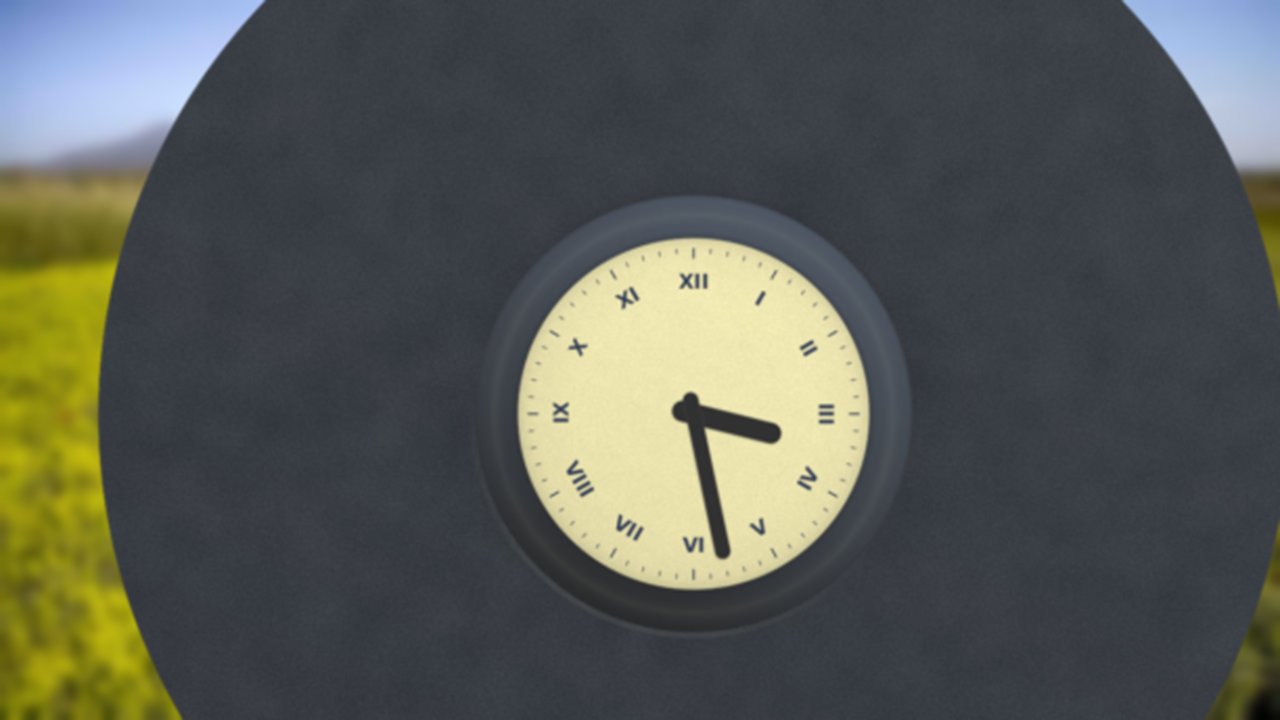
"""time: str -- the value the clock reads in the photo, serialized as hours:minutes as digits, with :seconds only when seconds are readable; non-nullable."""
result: 3:28
